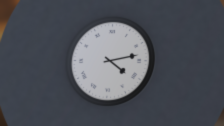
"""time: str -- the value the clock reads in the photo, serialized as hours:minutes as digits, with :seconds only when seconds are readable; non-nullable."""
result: 4:13
